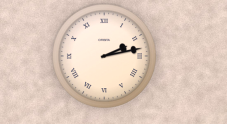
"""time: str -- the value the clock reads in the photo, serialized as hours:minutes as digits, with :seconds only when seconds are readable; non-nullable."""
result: 2:13
